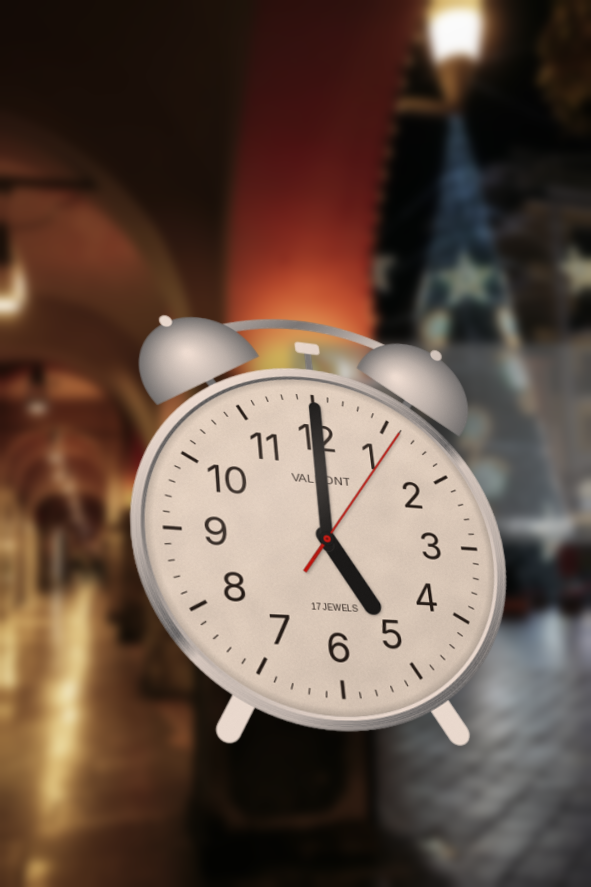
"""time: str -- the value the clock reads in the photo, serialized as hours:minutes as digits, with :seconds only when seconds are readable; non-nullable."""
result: 5:00:06
